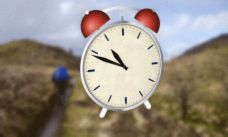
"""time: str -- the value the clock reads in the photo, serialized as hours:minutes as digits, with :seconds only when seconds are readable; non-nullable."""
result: 10:49
